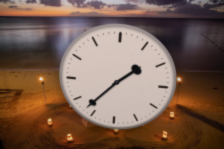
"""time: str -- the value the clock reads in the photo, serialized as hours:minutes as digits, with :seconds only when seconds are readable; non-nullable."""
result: 1:37
